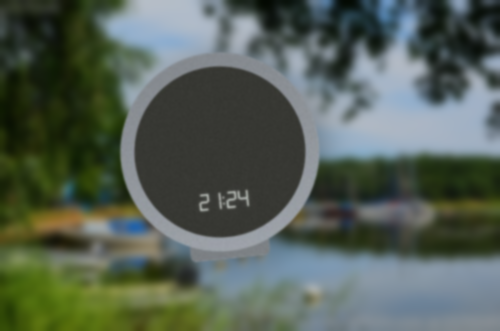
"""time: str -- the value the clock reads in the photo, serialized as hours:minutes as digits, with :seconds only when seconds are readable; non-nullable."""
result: 21:24
